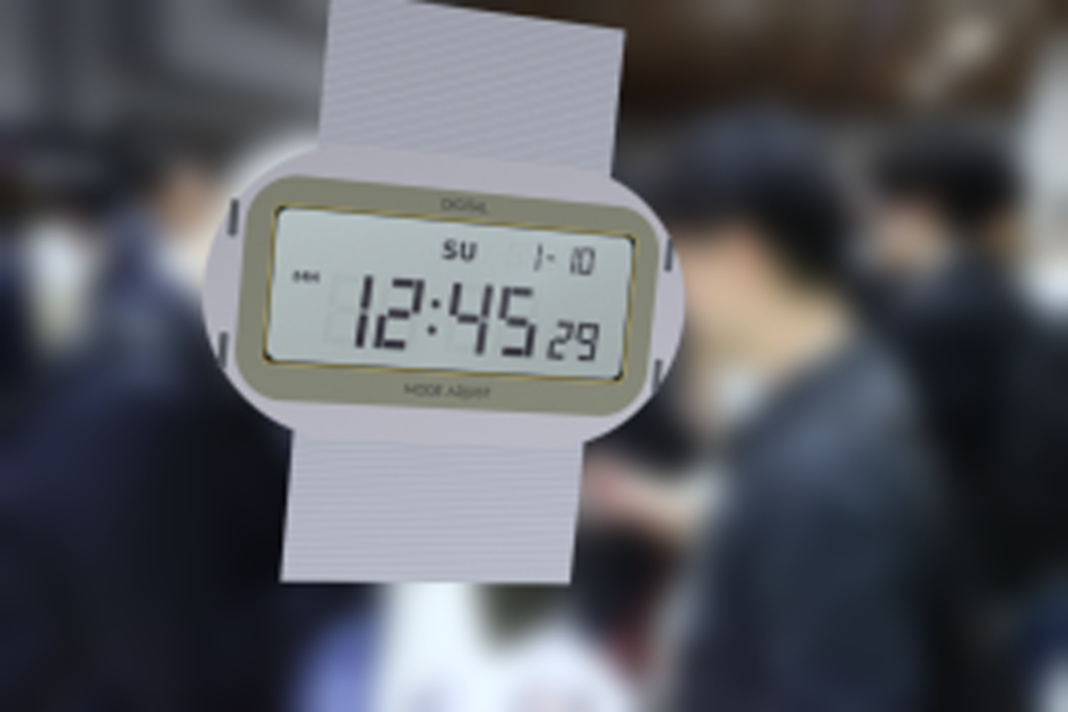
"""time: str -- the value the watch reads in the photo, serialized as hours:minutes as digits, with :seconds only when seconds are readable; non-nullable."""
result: 12:45:29
